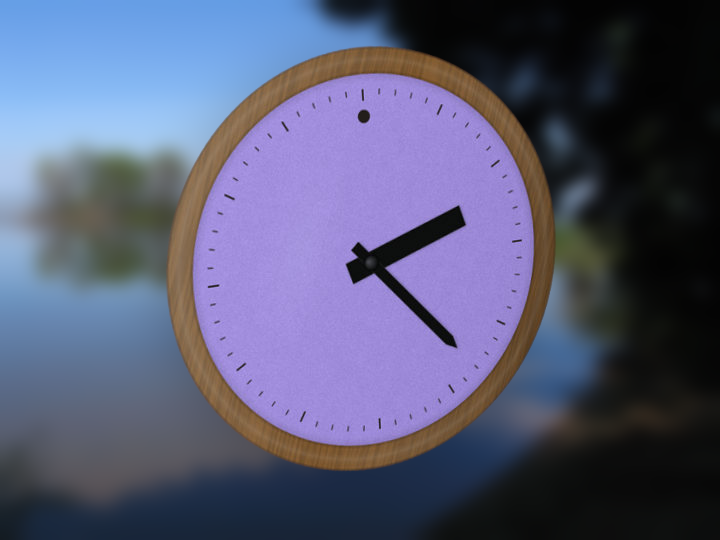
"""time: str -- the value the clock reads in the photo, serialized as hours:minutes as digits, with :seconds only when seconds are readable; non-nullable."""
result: 2:23
